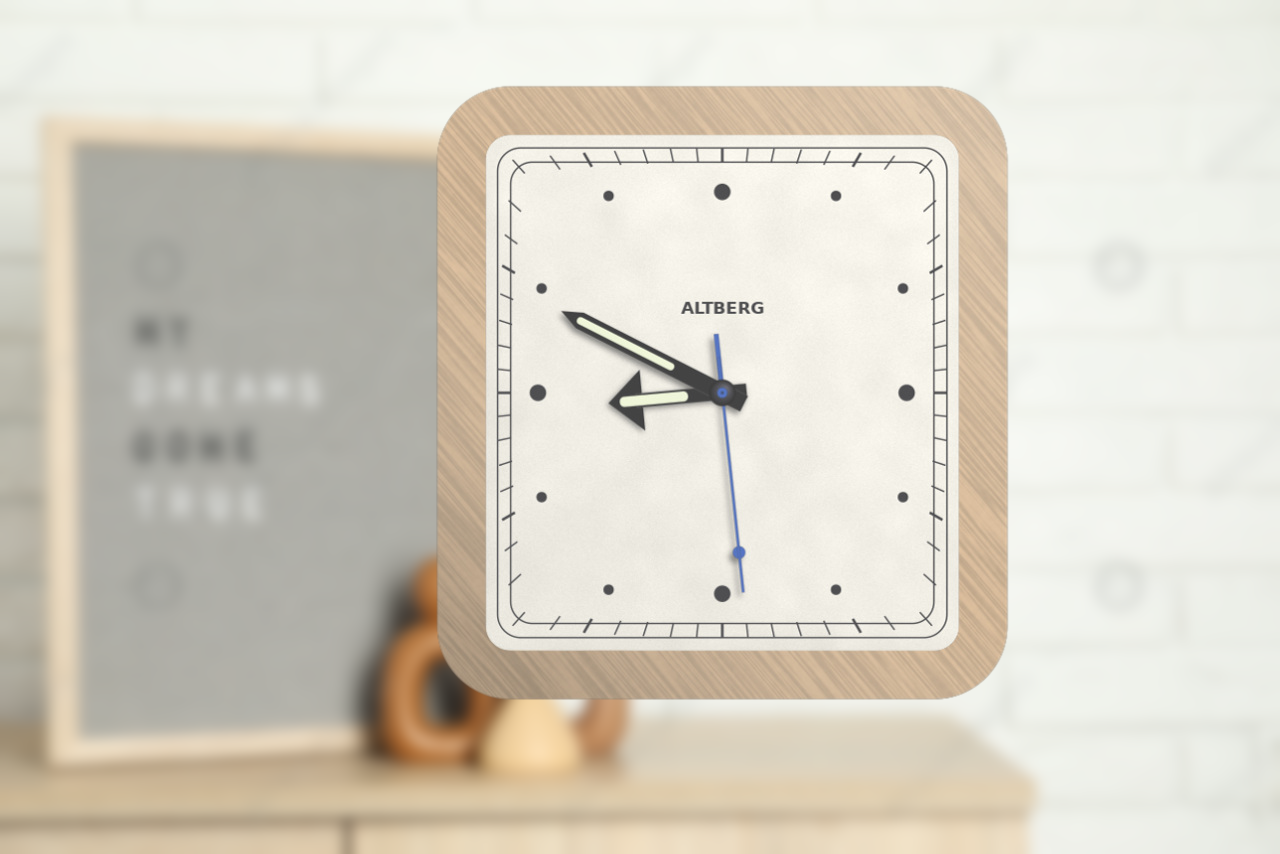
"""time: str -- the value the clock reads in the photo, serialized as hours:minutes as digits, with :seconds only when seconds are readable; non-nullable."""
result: 8:49:29
